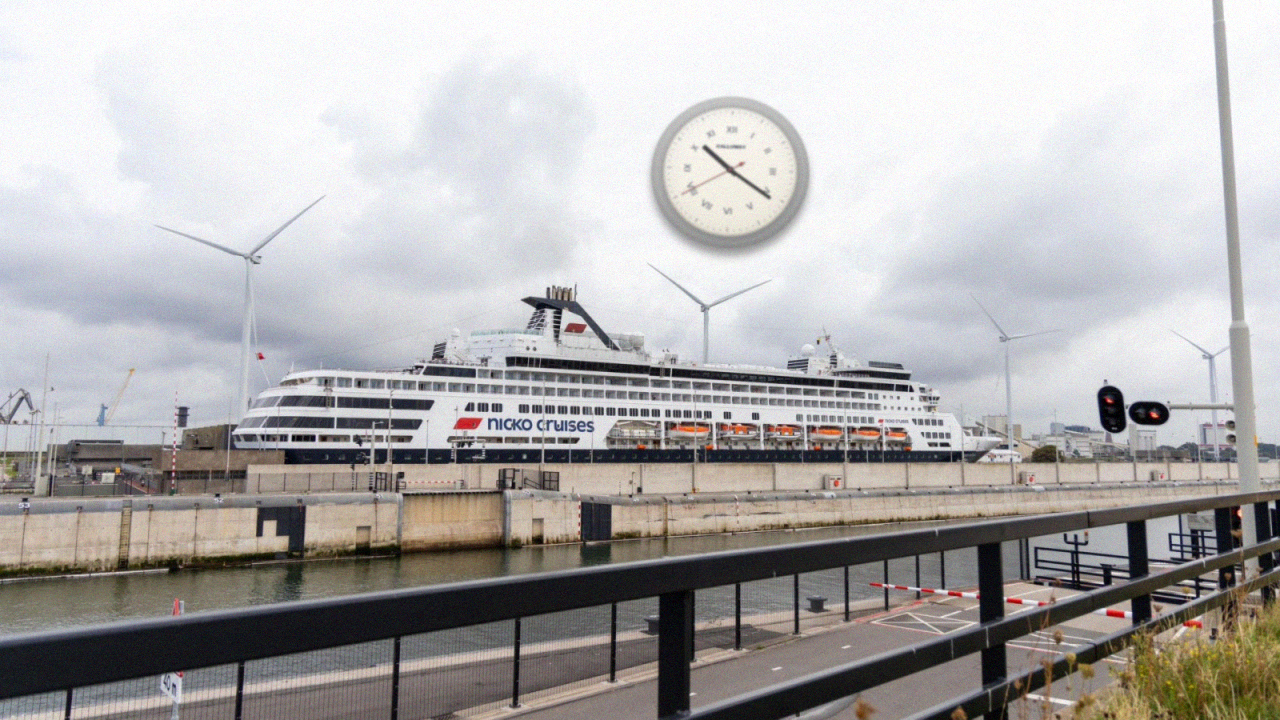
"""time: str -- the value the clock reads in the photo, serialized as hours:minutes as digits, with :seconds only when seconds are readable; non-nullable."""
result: 10:20:40
